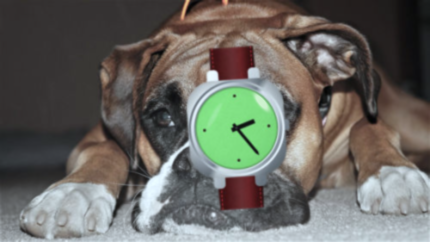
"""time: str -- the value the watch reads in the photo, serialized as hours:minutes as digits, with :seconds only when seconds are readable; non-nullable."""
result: 2:24
